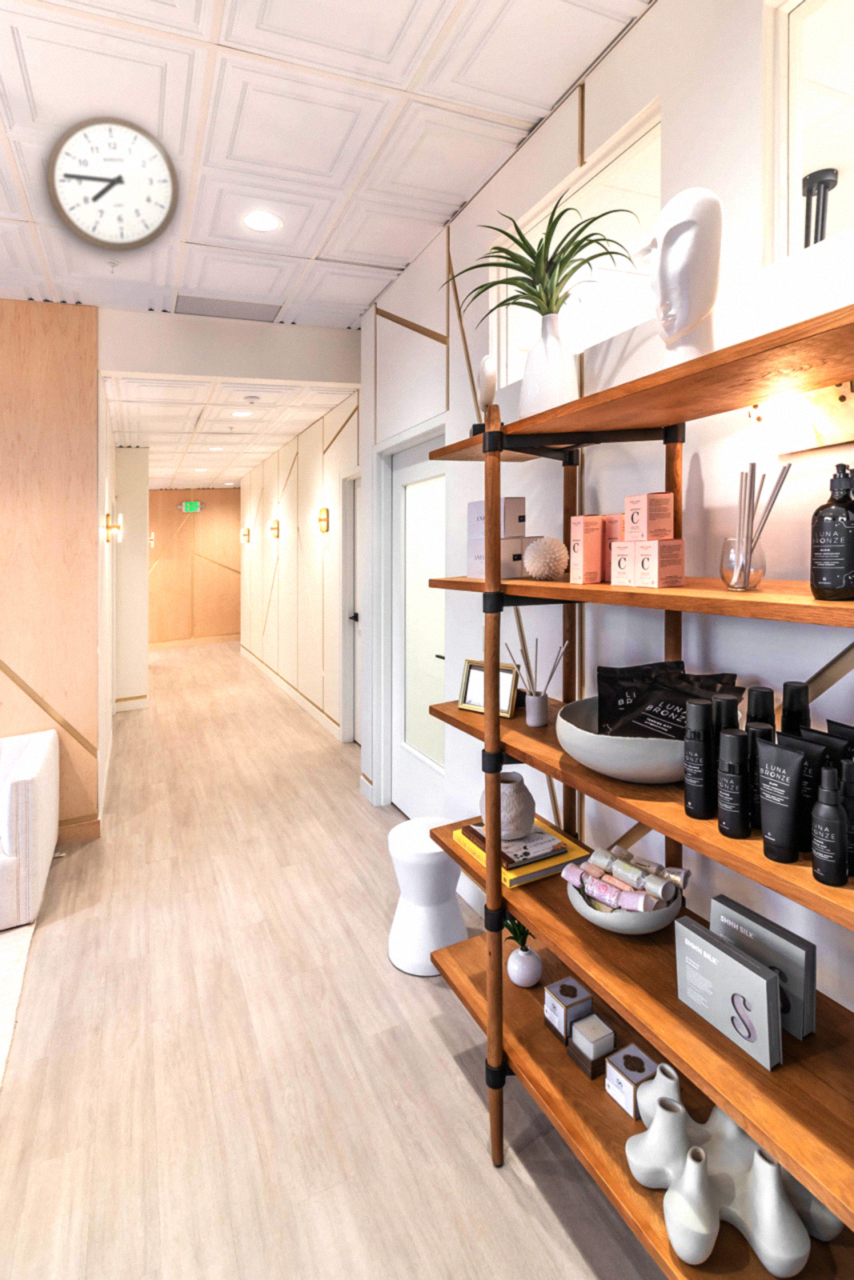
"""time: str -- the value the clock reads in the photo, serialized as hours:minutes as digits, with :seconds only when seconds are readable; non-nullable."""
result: 7:46
